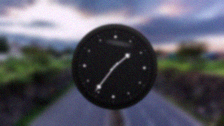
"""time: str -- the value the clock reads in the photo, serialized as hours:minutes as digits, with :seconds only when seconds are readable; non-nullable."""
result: 1:36
